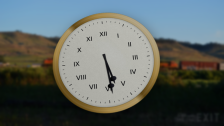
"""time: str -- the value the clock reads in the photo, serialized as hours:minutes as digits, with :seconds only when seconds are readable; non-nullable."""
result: 5:29
